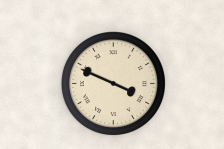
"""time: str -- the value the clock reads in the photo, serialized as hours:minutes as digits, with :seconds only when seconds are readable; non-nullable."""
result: 3:49
